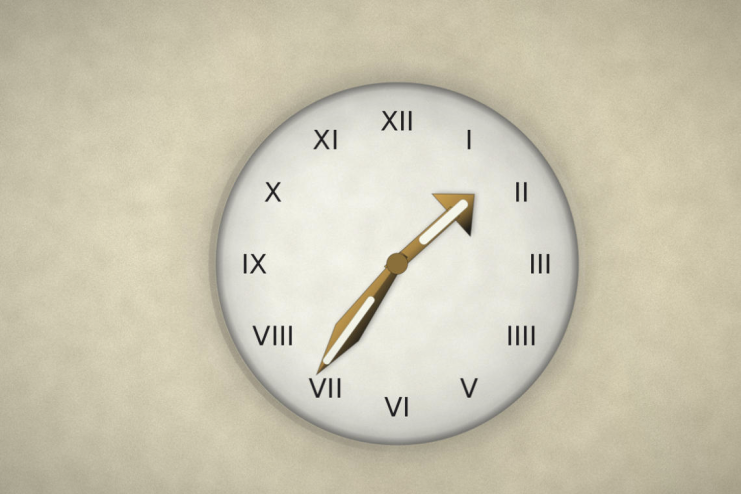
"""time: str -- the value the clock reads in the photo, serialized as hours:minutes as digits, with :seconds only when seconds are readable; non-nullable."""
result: 1:36
